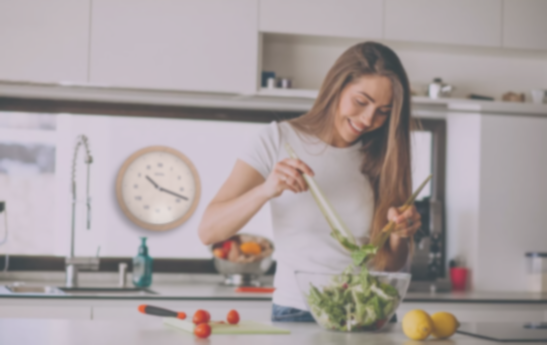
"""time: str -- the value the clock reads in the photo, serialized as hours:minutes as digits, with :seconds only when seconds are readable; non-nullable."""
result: 10:18
